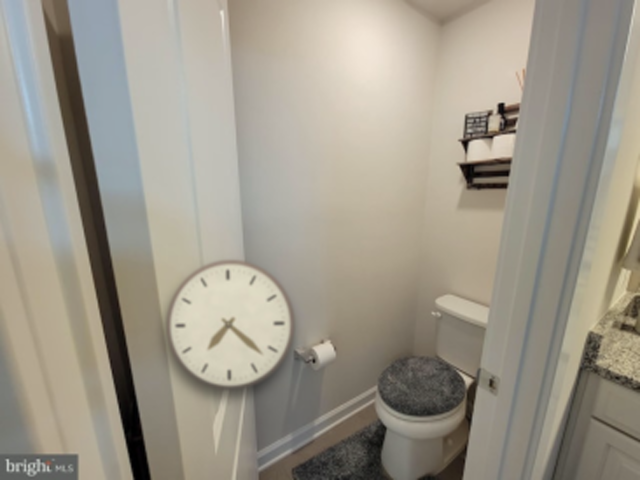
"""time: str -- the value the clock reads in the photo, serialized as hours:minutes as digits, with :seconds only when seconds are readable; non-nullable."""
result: 7:22
